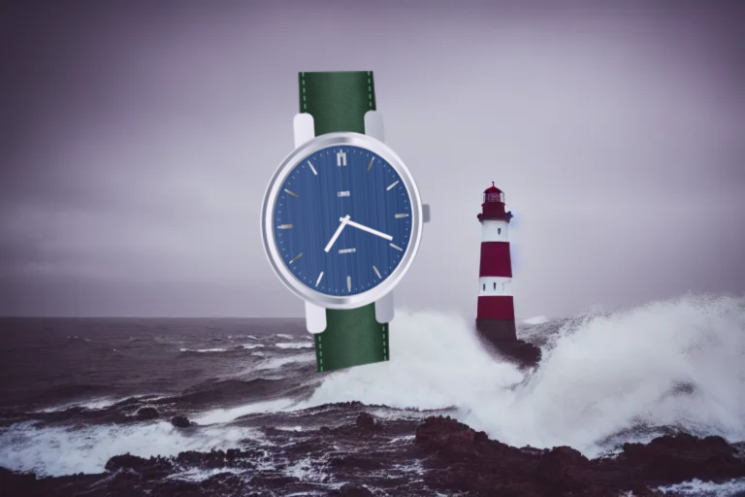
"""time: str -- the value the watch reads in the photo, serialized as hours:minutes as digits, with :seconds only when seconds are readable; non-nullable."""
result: 7:19
